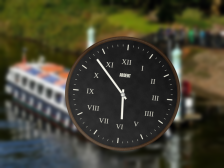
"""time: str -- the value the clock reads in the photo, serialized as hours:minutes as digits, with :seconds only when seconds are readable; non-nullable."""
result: 5:53
